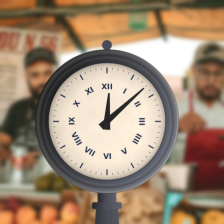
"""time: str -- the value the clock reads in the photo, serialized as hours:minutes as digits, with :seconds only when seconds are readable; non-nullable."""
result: 12:08
